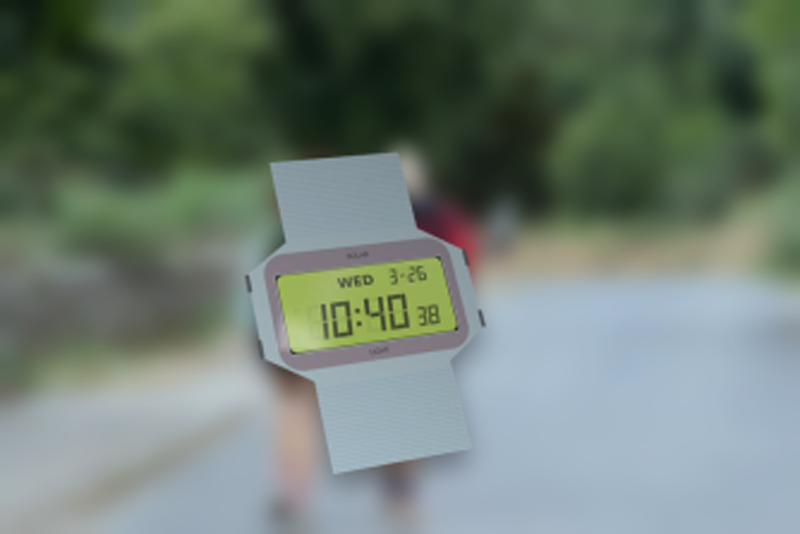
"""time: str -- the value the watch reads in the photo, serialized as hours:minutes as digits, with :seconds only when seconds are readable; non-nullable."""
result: 10:40:38
